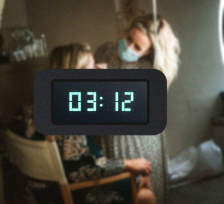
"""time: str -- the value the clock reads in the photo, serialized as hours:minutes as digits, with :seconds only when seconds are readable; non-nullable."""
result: 3:12
